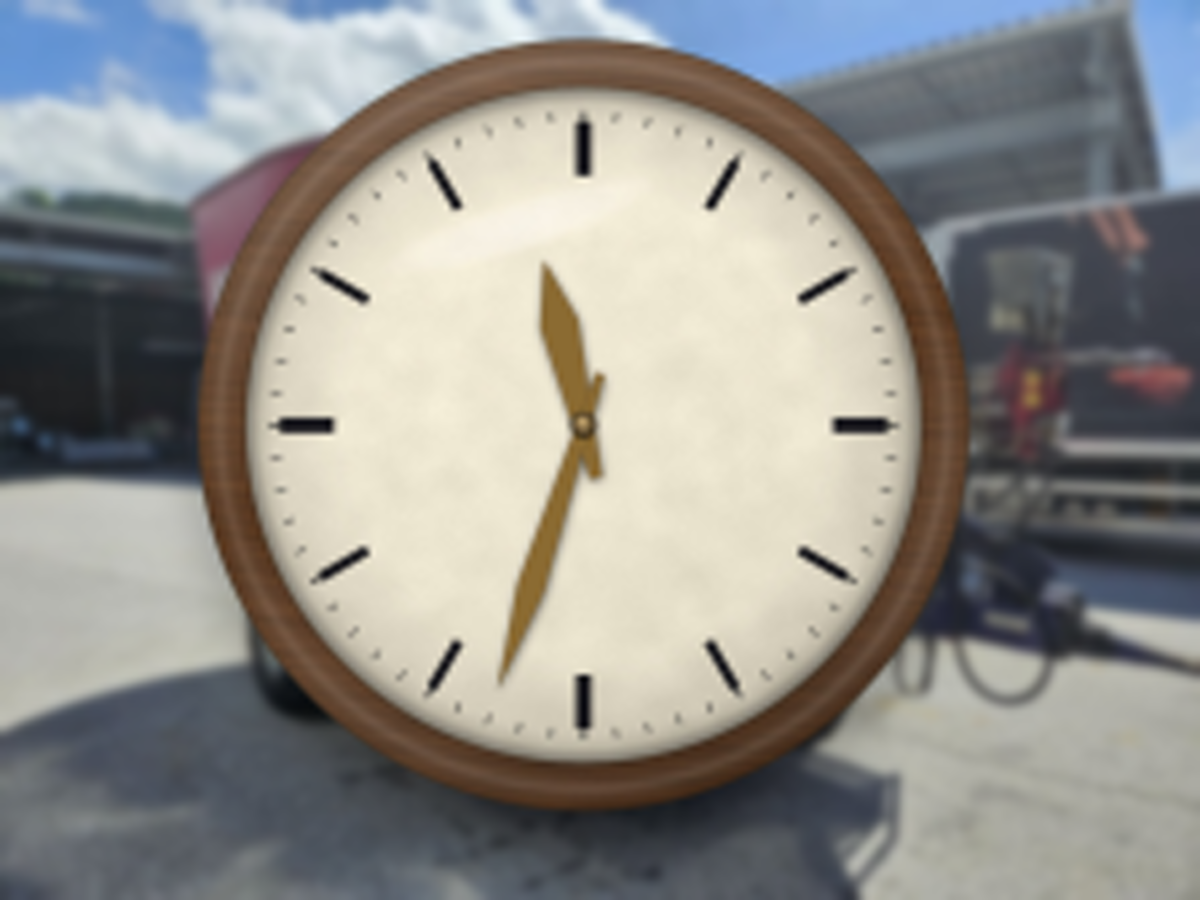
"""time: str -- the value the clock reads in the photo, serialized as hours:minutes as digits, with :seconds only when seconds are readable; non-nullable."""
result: 11:33
